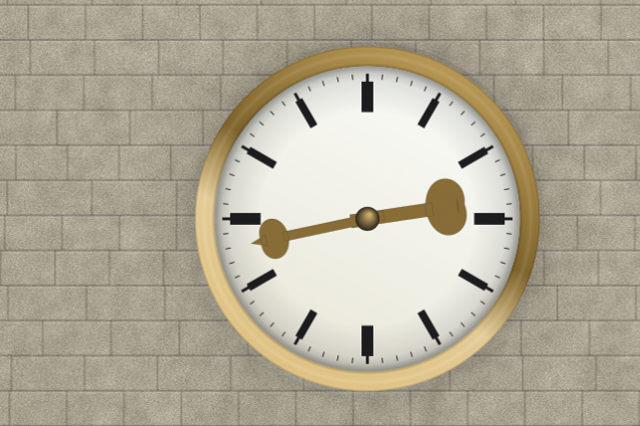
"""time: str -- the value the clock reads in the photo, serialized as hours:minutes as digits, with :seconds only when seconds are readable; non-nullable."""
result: 2:43
